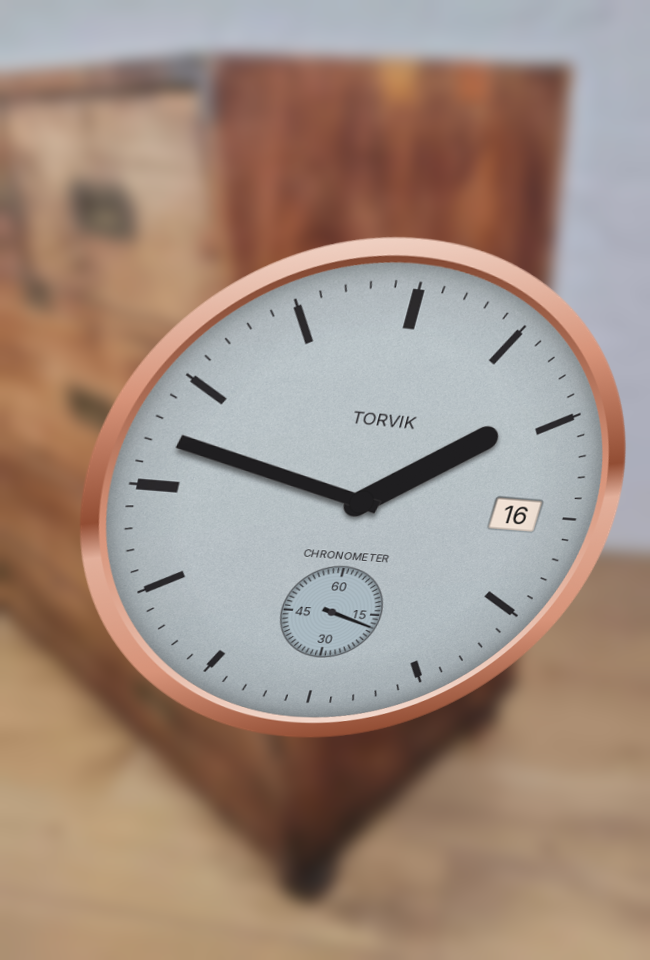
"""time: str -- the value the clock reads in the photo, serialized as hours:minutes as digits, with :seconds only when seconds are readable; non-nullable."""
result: 1:47:18
